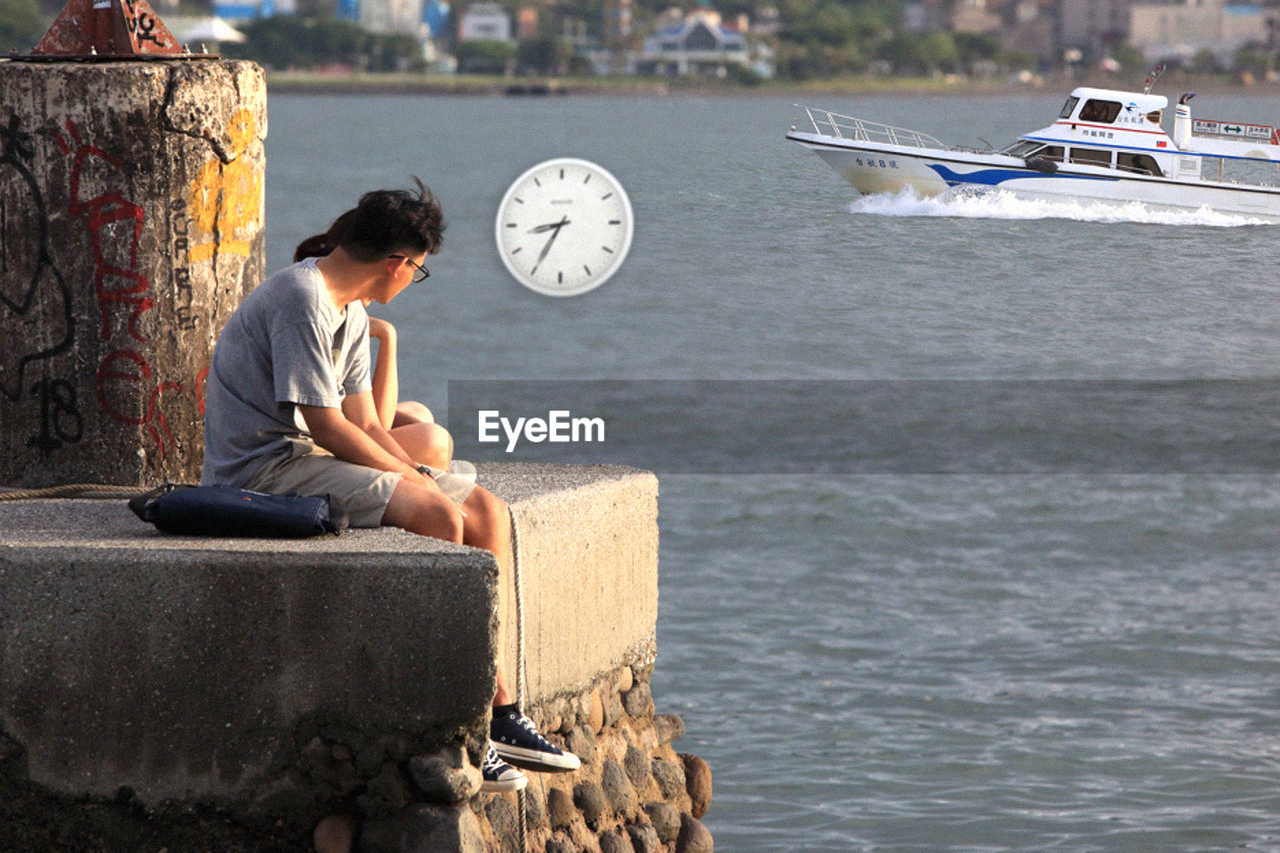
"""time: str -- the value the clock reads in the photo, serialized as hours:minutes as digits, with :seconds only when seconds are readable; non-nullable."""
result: 8:35
